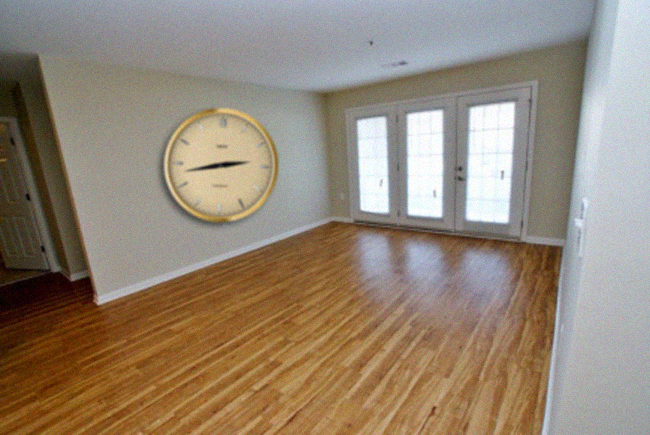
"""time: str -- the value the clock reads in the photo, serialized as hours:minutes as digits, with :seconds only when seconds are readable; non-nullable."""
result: 2:43
